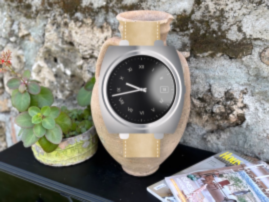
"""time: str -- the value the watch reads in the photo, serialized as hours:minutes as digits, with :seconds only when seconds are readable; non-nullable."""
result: 9:43
